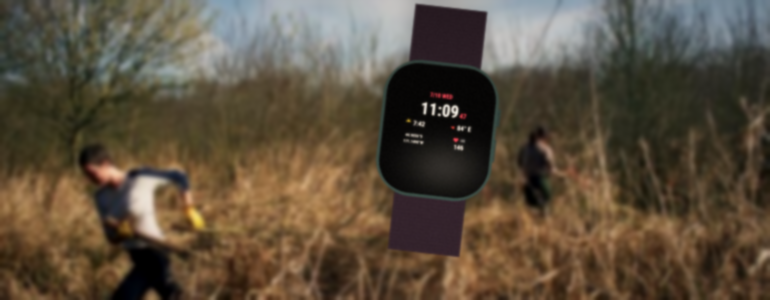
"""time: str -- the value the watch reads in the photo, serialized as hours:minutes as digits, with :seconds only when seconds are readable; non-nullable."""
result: 11:09
